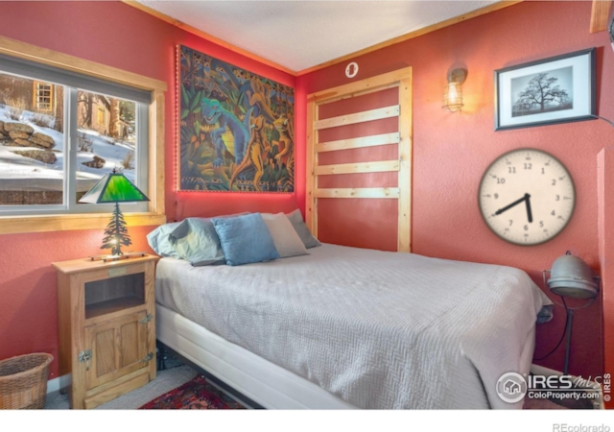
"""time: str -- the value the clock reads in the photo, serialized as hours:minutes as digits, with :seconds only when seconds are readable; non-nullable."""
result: 5:40
